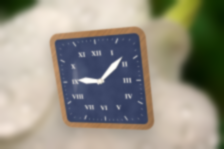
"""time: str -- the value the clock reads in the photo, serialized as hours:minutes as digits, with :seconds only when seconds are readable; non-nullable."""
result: 9:08
